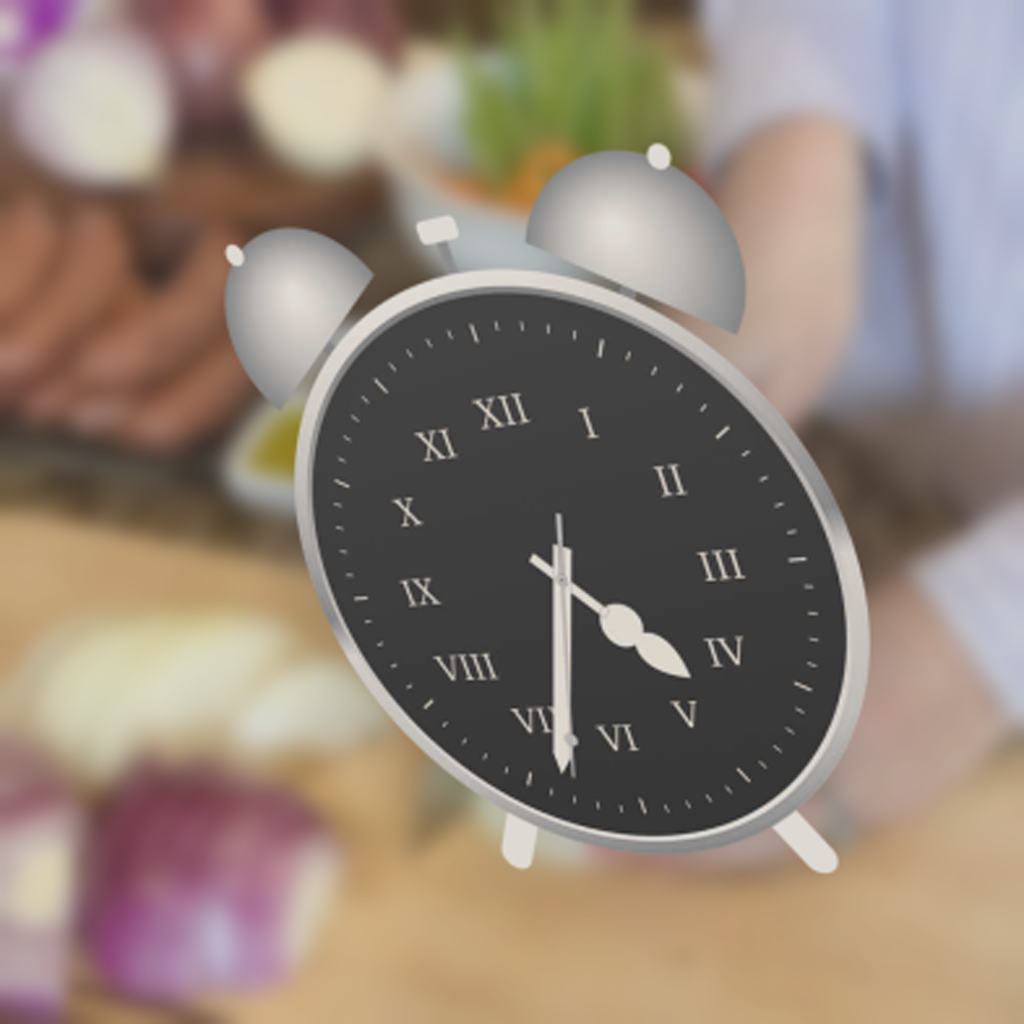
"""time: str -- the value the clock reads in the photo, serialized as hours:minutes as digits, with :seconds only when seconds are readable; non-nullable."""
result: 4:33:33
